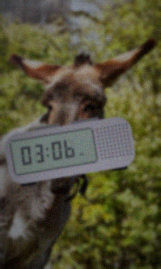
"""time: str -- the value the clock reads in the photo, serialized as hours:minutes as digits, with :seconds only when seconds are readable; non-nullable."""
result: 3:06
